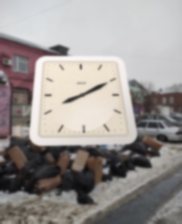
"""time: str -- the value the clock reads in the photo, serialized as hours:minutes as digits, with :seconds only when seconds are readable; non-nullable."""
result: 8:10
